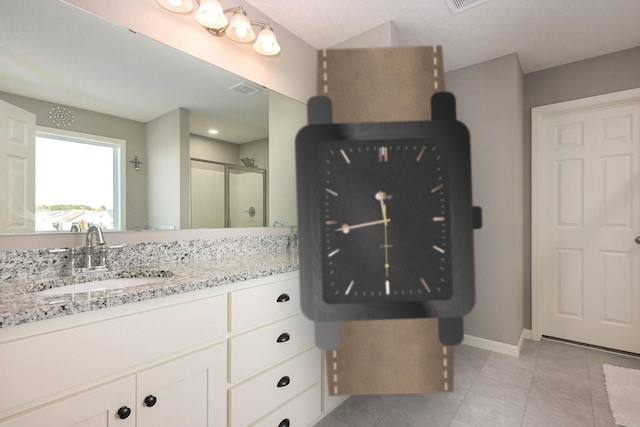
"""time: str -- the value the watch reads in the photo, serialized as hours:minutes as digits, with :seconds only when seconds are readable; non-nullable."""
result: 11:43:30
